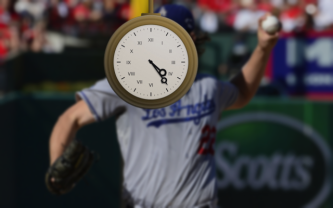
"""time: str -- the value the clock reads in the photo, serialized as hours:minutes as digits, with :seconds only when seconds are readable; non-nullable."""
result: 4:24
